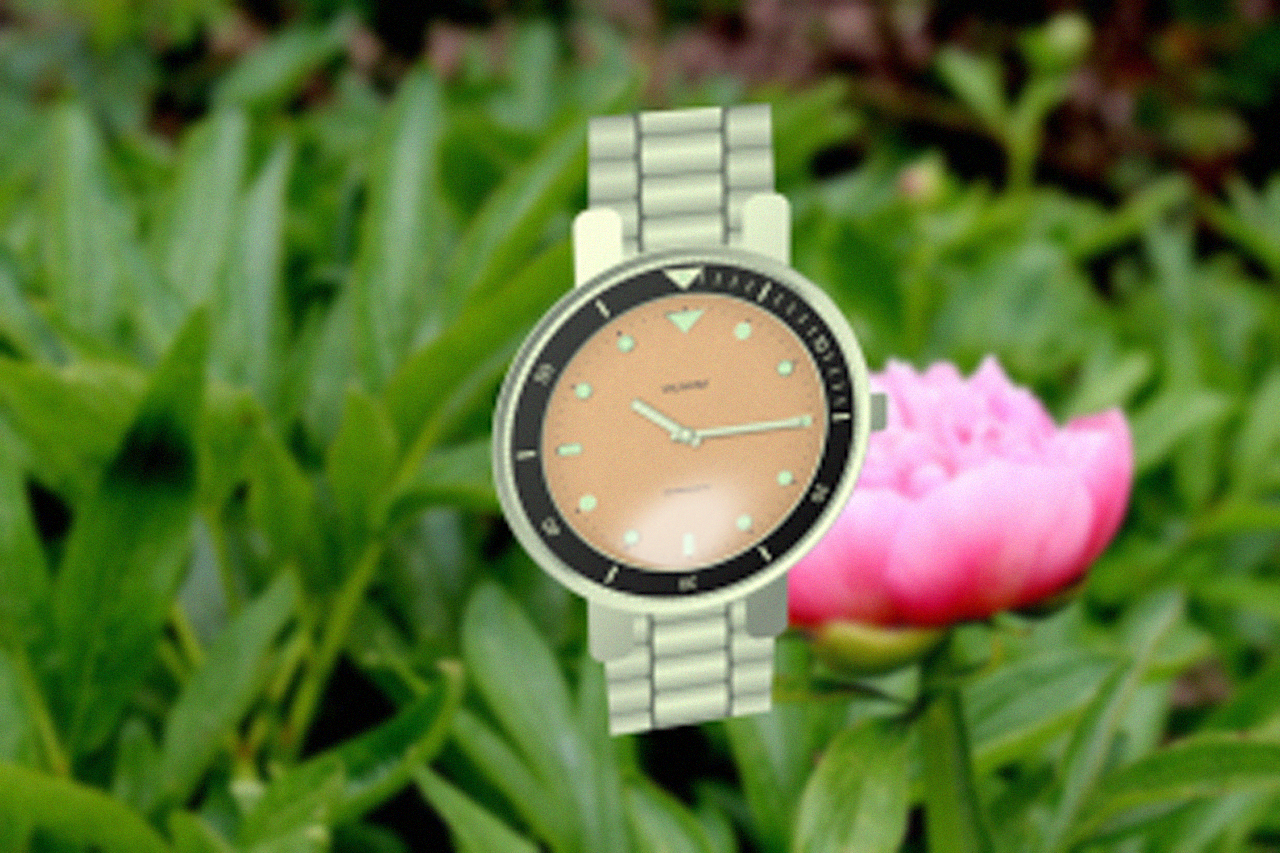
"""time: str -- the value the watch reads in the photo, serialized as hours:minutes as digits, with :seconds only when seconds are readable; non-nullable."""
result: 10:15
